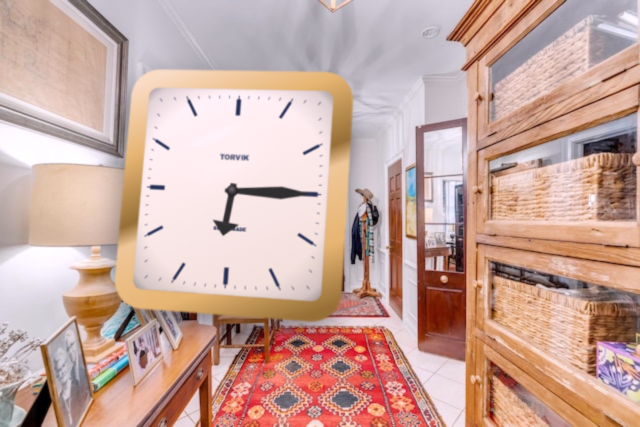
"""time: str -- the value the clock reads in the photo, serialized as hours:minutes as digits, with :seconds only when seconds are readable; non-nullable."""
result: 6:15
